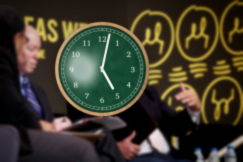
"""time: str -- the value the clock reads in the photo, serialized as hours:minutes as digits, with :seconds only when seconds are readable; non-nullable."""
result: 5:02
